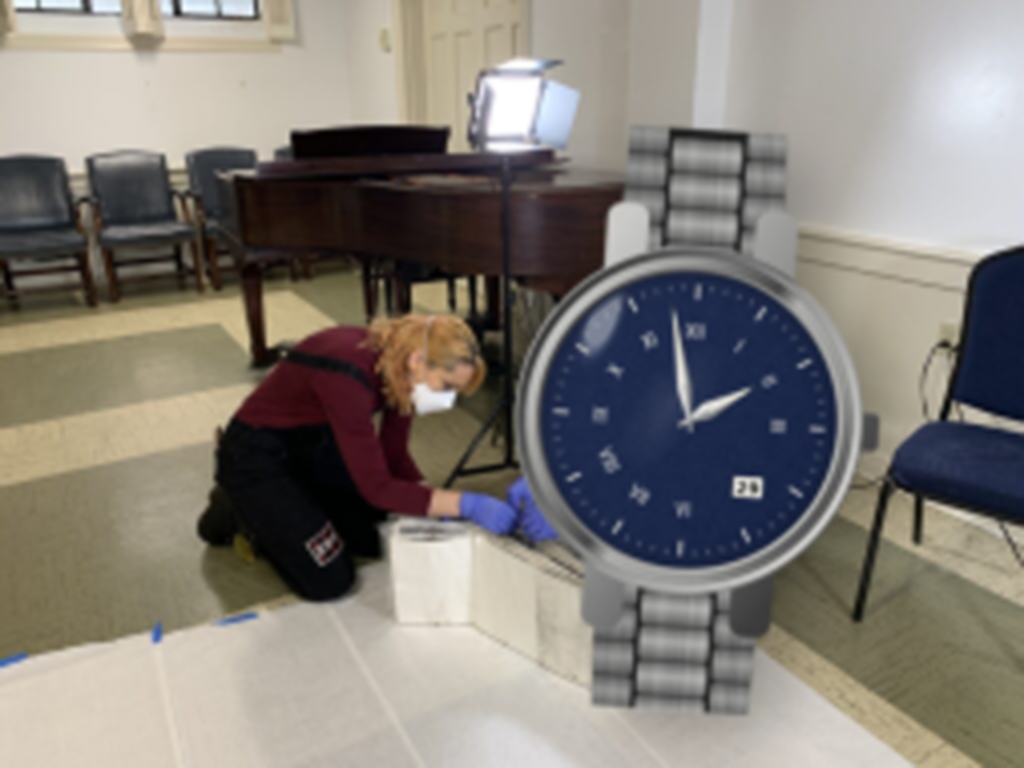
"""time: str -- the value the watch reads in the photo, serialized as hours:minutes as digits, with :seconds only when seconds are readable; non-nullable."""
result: 1:58
